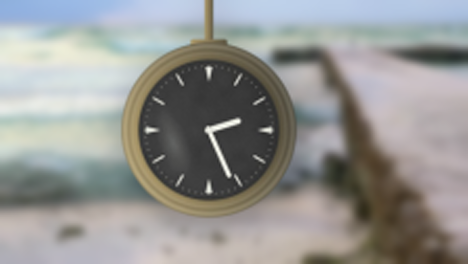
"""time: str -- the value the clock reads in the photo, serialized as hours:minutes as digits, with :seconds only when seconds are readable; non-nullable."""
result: 2:26
